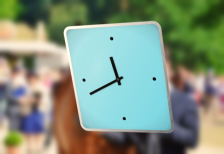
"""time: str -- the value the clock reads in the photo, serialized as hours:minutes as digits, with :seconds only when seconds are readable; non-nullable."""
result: 11:41
